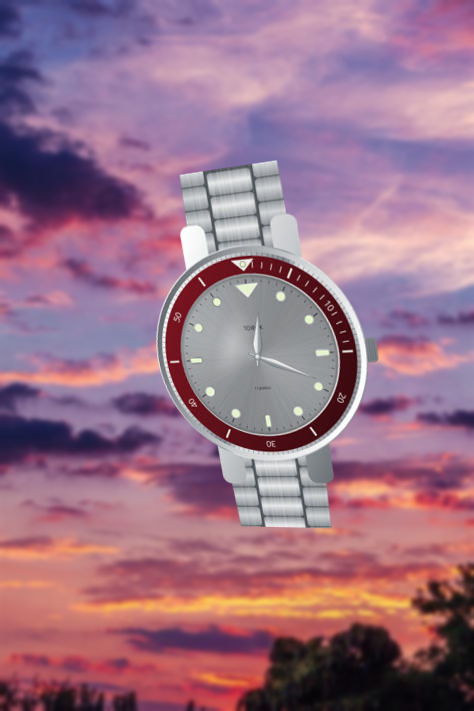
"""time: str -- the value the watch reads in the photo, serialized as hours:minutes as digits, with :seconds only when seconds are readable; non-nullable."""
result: 12:19
